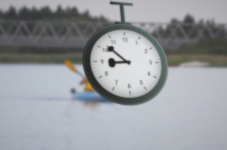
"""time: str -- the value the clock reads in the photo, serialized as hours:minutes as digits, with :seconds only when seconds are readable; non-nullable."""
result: 8:52
